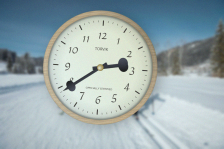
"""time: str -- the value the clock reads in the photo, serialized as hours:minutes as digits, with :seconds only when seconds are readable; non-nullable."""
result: 2:39
